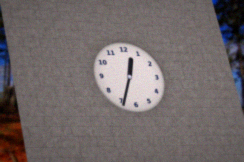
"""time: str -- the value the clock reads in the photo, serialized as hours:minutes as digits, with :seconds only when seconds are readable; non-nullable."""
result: 12:34
